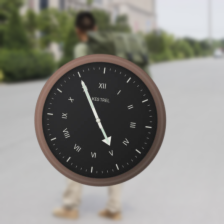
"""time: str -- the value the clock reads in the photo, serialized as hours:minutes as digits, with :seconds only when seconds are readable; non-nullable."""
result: 4:55
